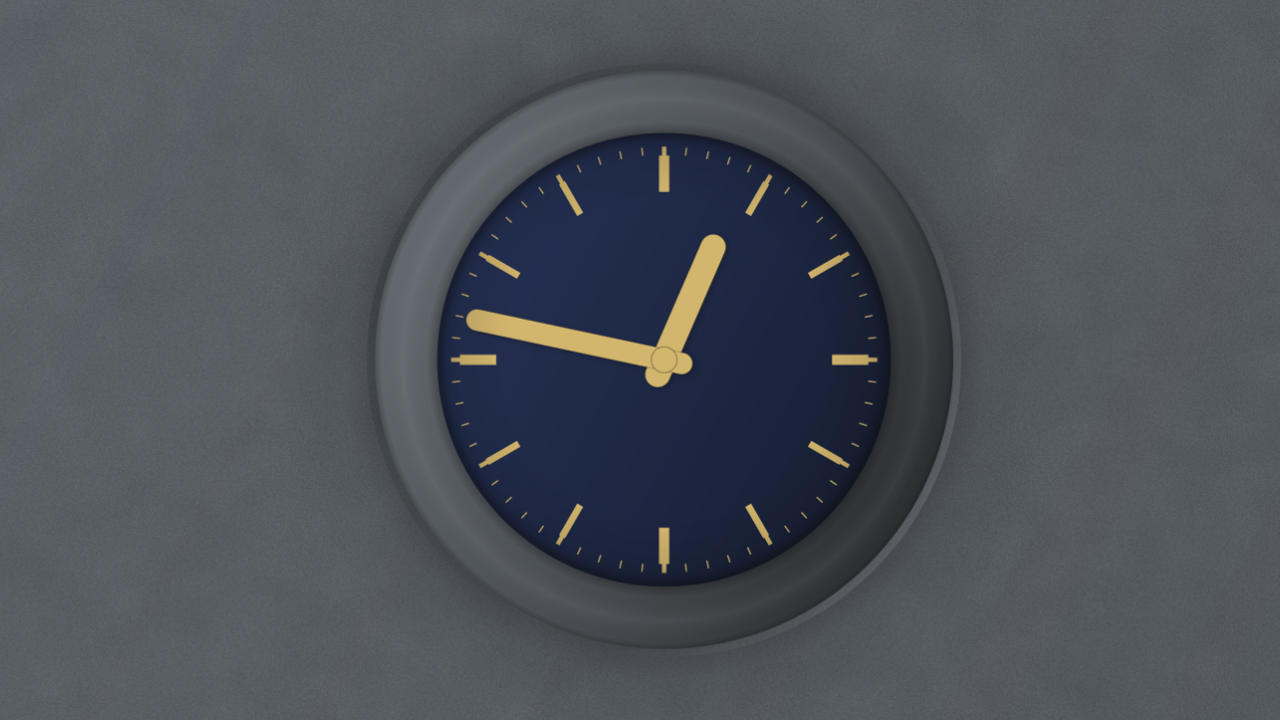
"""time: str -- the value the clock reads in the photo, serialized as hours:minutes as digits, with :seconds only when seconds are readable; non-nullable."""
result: 12:47
